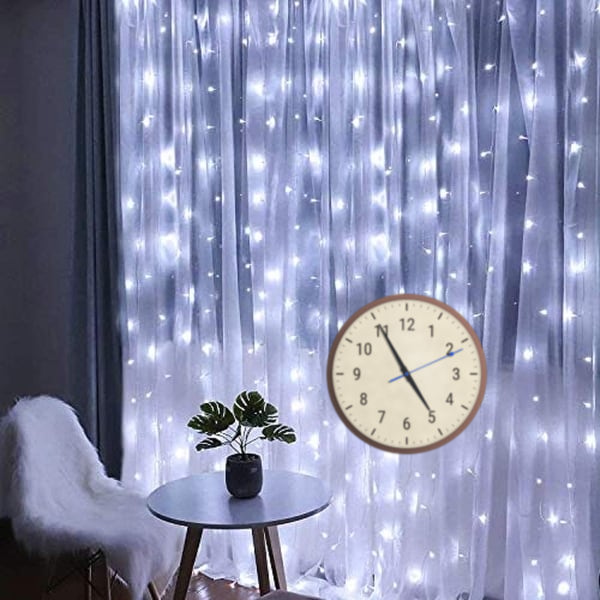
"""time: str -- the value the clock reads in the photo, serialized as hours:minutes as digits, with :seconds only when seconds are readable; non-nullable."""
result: 4:55:11
